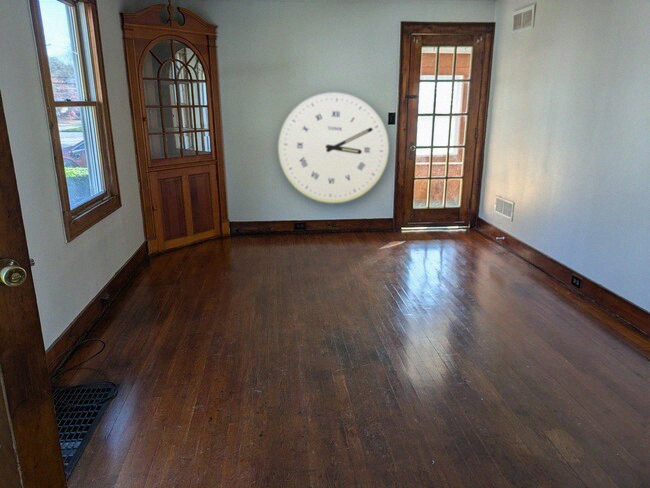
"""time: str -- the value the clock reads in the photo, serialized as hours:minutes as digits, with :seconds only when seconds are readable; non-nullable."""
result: 3:10
